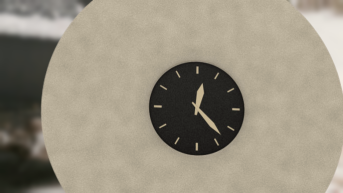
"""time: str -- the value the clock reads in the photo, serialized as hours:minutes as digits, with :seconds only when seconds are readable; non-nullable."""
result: 12:23
